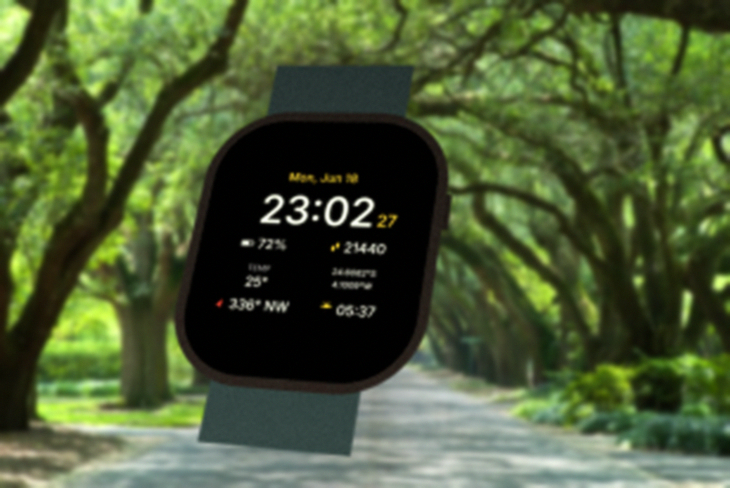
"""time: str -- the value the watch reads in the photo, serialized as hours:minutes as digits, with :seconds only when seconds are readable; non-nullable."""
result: 23:02
